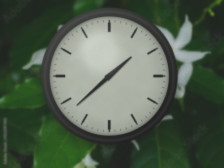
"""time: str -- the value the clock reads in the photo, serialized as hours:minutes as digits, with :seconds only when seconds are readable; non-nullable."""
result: 1:38
